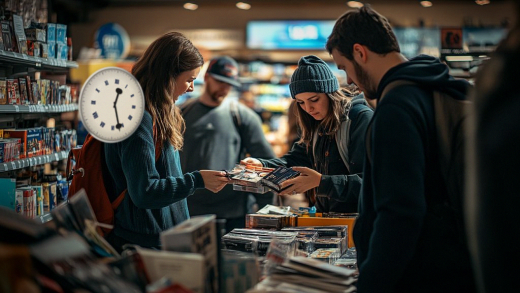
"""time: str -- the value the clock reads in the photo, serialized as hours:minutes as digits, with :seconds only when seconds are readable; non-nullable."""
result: 12:27
